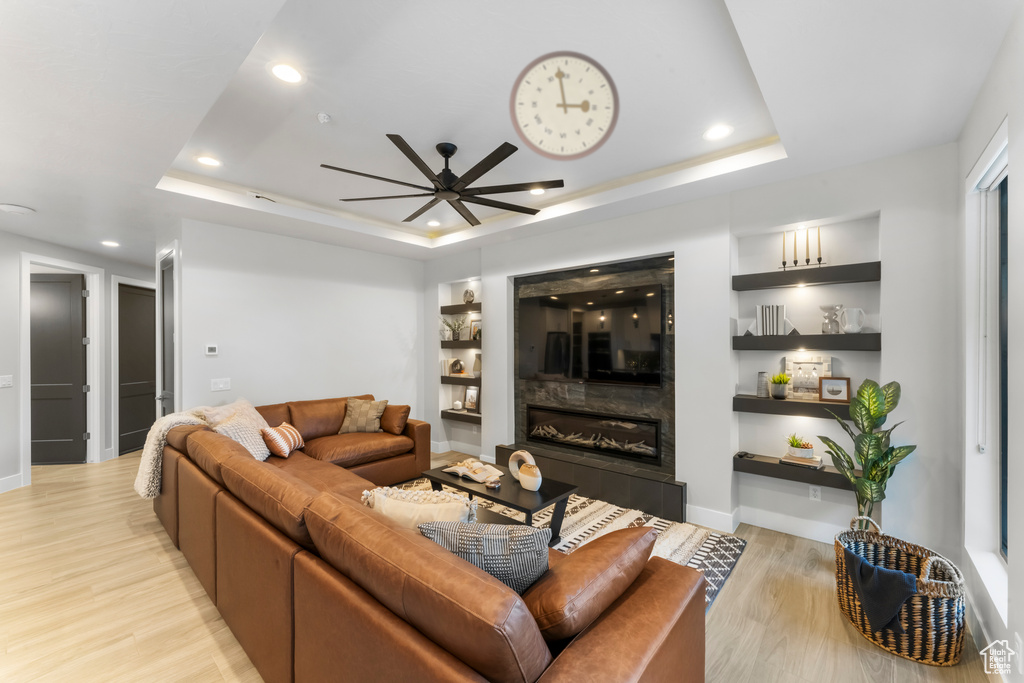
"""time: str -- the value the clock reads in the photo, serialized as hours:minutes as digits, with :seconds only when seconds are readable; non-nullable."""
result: 2:58
